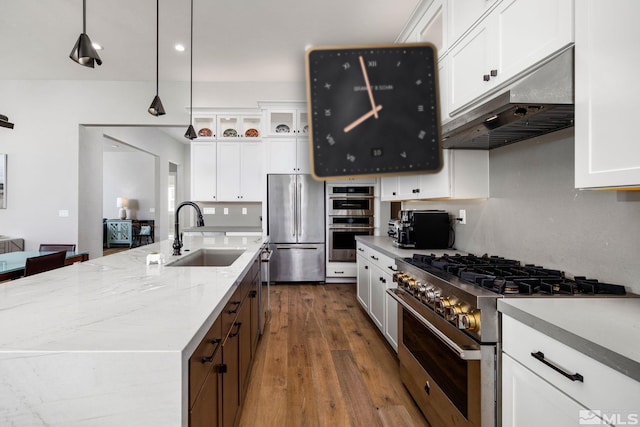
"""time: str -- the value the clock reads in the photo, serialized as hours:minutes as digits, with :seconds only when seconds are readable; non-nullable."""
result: 7:58
